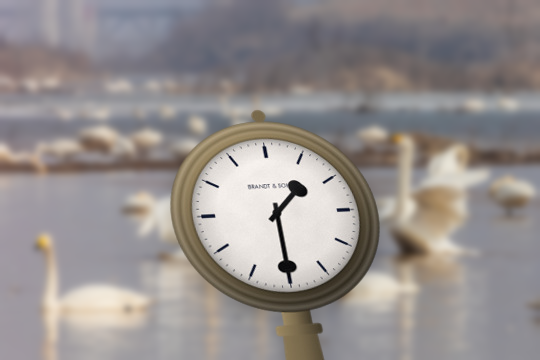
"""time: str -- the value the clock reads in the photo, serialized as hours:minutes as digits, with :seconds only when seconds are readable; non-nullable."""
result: 1:30
